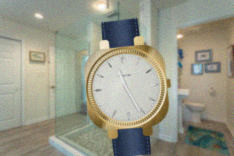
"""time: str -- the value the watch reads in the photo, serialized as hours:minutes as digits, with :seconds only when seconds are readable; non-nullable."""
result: 11:26
